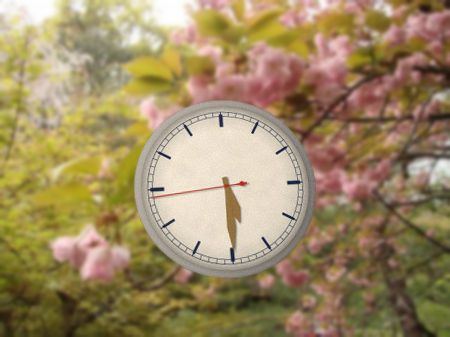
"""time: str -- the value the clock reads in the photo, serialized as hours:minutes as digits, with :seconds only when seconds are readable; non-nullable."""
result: 5:29:44
